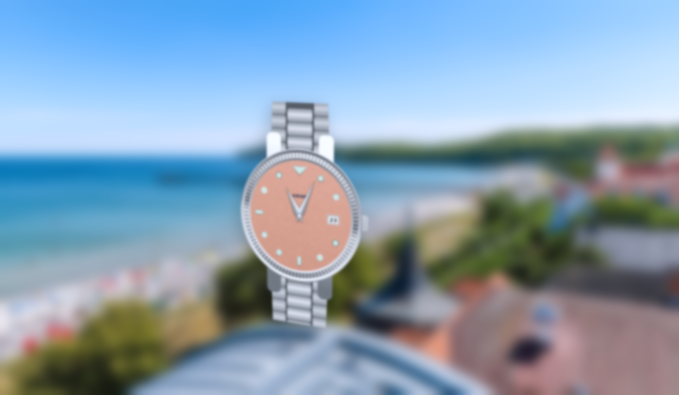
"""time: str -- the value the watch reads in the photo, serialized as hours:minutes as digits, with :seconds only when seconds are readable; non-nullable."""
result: 11:04
